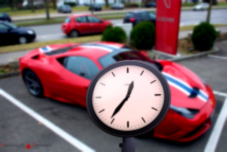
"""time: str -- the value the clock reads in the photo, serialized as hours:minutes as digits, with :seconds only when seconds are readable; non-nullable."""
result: 12:36
